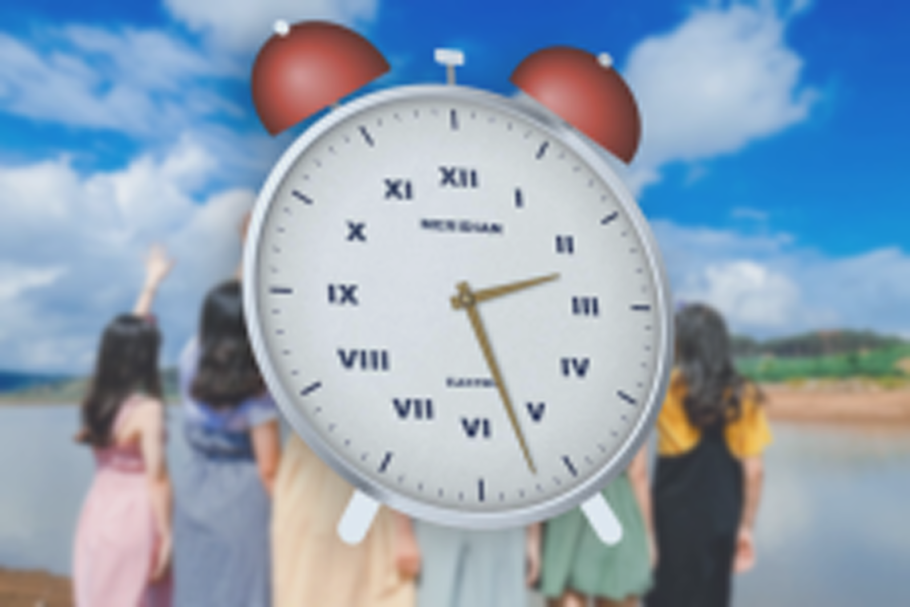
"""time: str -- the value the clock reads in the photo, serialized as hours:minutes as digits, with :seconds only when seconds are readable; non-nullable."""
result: 2:27
